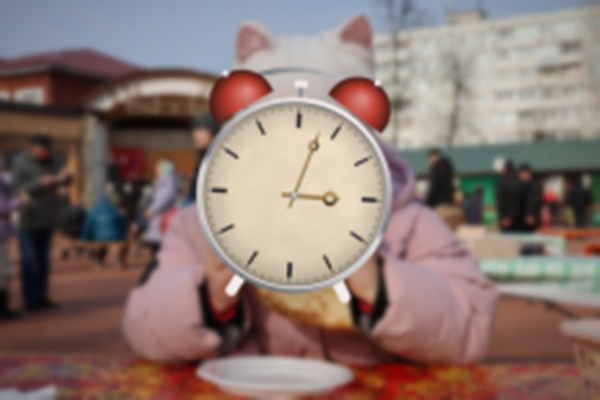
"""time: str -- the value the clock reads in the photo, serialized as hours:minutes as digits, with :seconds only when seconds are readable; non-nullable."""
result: 3:03
